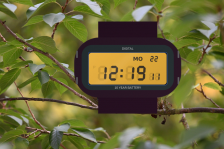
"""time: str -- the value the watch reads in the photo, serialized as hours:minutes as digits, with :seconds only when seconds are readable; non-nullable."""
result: 12:19:11
